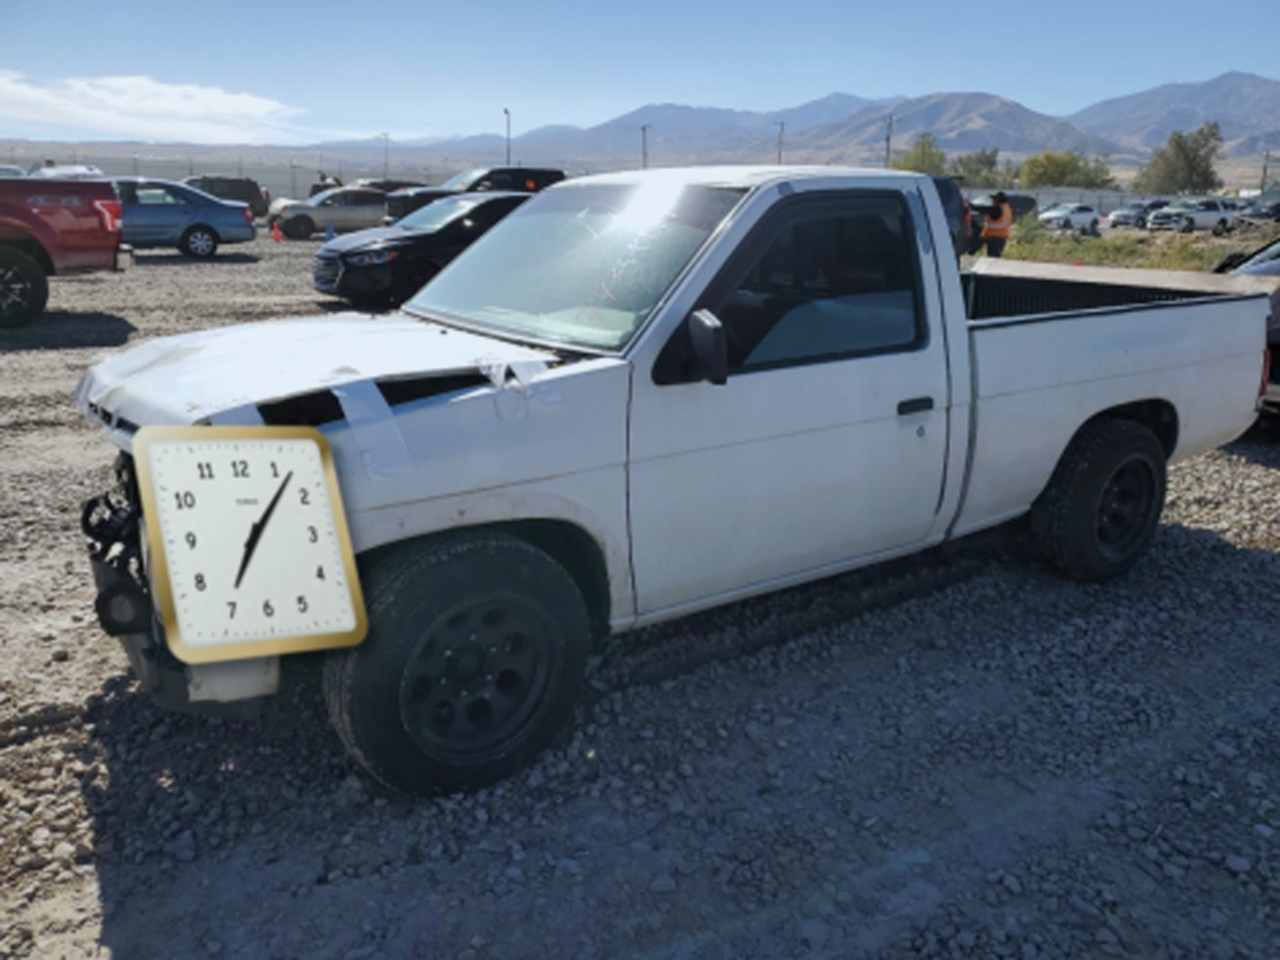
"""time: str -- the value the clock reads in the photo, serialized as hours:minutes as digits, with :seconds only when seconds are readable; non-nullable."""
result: 7:07
